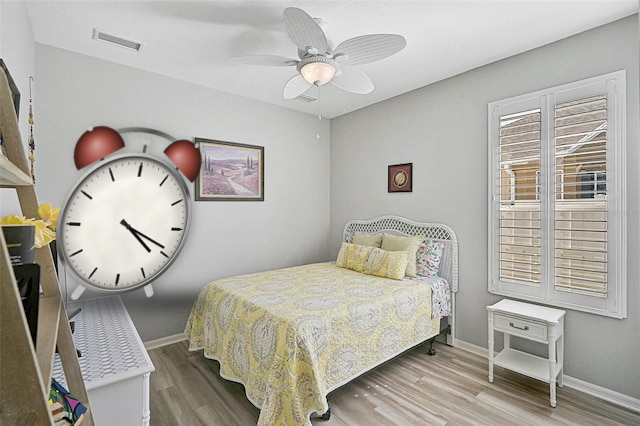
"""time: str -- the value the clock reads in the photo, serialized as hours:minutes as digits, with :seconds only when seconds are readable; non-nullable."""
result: 4:19
